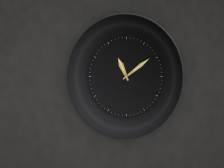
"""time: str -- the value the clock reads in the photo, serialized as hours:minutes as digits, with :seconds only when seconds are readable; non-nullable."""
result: 11:09
